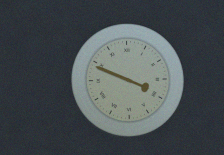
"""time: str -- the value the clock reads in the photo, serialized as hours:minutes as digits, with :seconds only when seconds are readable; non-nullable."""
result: 3:49
